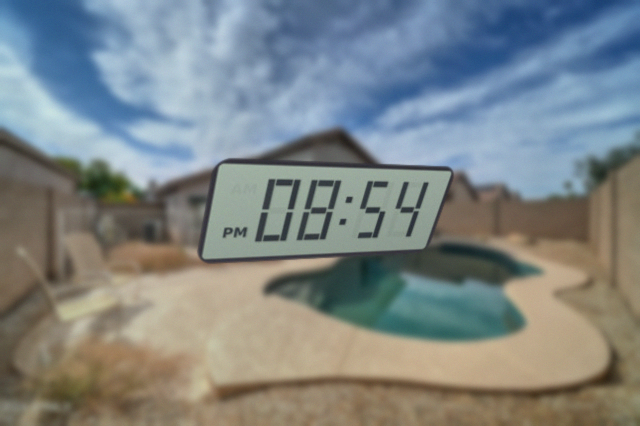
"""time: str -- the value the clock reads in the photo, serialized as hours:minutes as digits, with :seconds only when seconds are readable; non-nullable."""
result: 8:54
